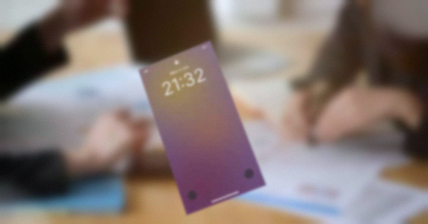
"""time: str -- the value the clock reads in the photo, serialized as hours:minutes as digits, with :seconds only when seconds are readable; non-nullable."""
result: 21:32
